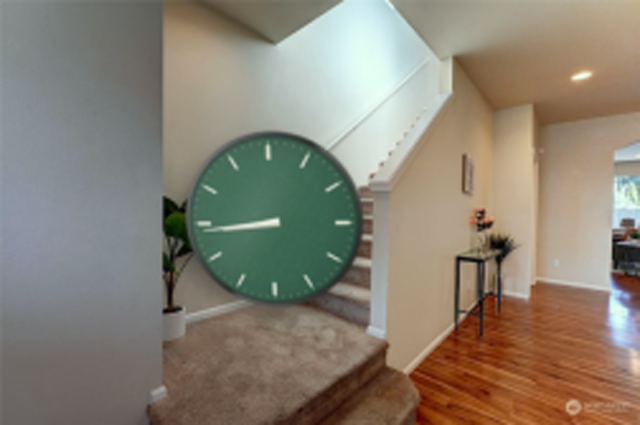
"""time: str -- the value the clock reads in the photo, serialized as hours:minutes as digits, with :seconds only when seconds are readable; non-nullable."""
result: 8:44
